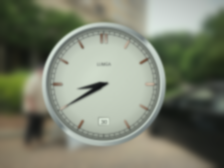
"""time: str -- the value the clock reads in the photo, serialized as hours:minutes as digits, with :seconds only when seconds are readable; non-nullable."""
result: 8:40
